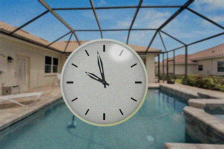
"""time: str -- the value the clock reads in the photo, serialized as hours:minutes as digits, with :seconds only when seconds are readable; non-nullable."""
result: 9:58
